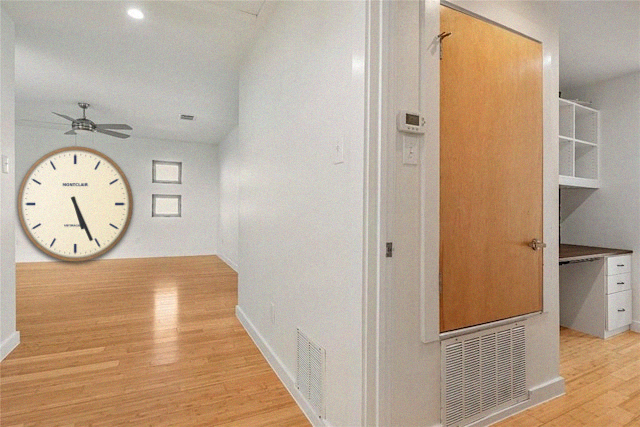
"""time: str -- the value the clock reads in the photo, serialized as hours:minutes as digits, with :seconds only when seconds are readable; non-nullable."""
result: 5:26
